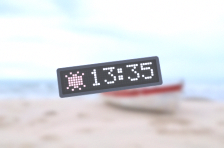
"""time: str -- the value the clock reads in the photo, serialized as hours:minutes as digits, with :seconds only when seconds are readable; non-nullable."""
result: 13:35
